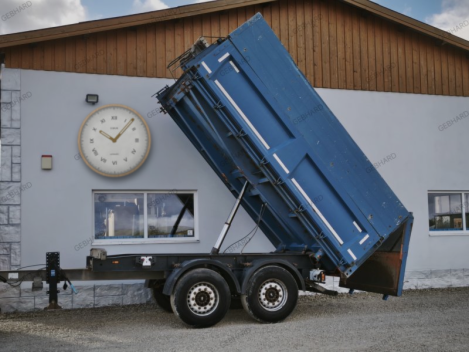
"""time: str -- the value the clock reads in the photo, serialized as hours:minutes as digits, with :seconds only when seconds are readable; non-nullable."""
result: 10:07
